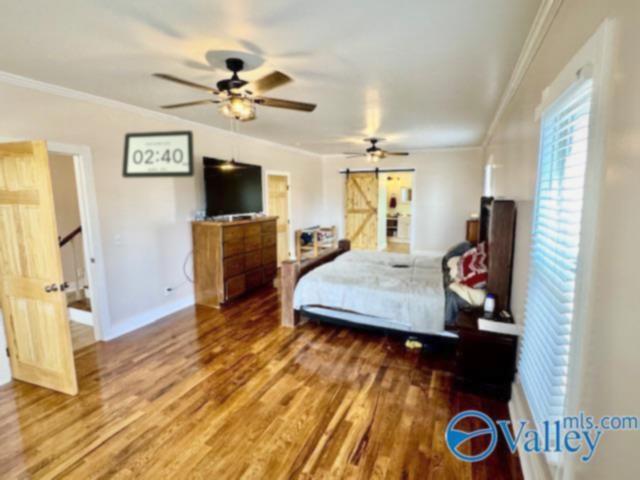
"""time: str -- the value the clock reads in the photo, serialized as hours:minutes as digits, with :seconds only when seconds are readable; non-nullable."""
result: 2:40
